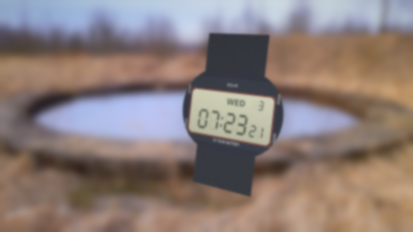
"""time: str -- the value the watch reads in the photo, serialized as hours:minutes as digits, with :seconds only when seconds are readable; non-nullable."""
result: 7:23
